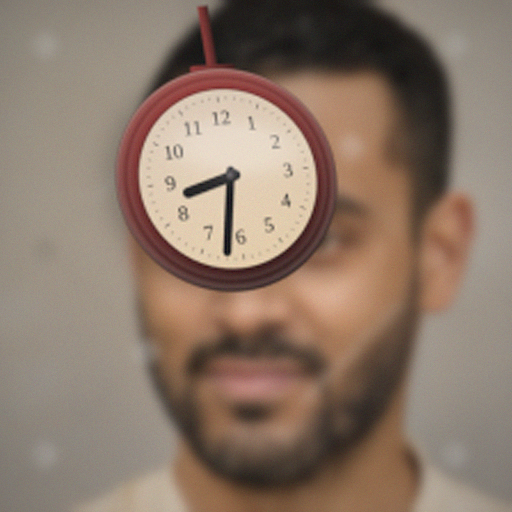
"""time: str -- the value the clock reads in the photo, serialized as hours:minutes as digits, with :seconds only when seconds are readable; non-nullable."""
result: 8:32
